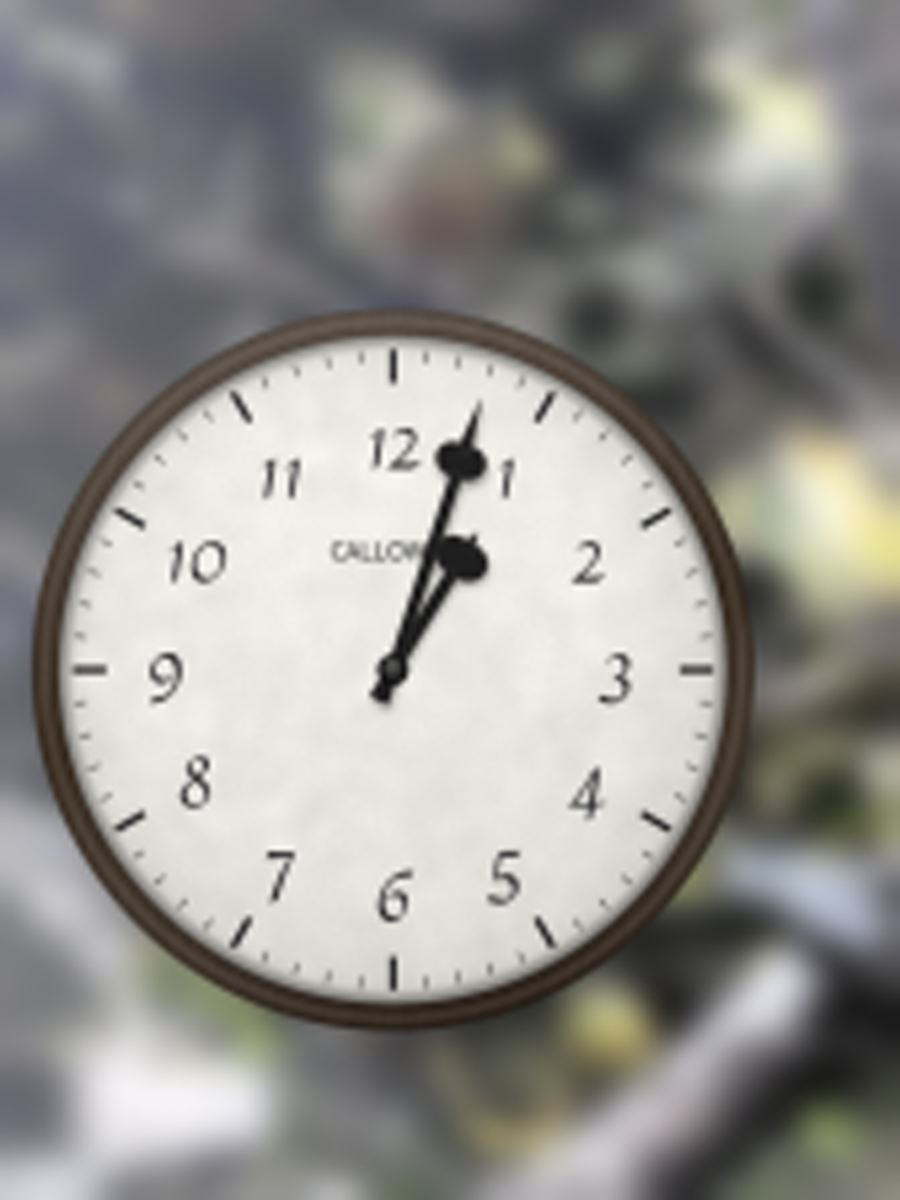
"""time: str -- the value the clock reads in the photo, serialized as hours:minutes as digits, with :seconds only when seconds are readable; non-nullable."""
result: 1:03
